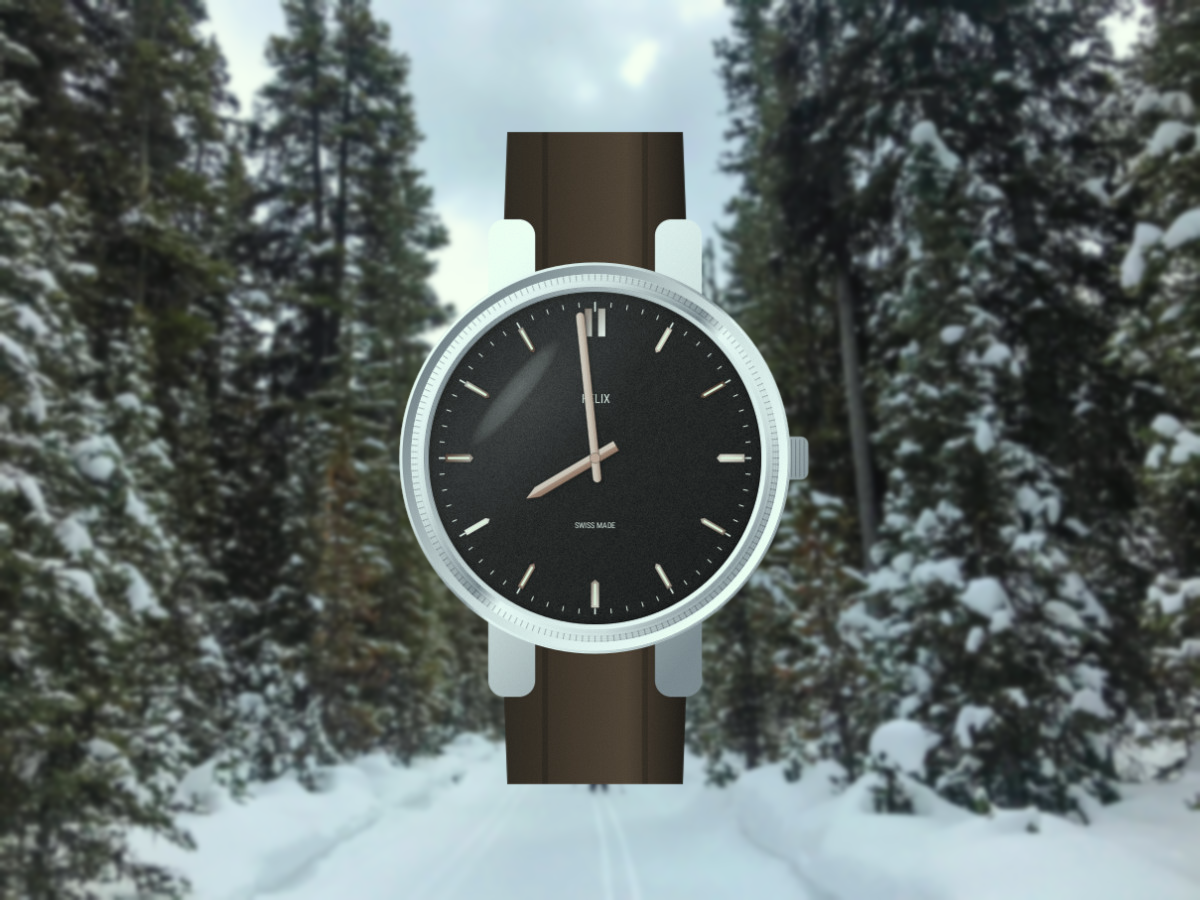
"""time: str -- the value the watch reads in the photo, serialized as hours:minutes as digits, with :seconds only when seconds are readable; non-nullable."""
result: 7:59
